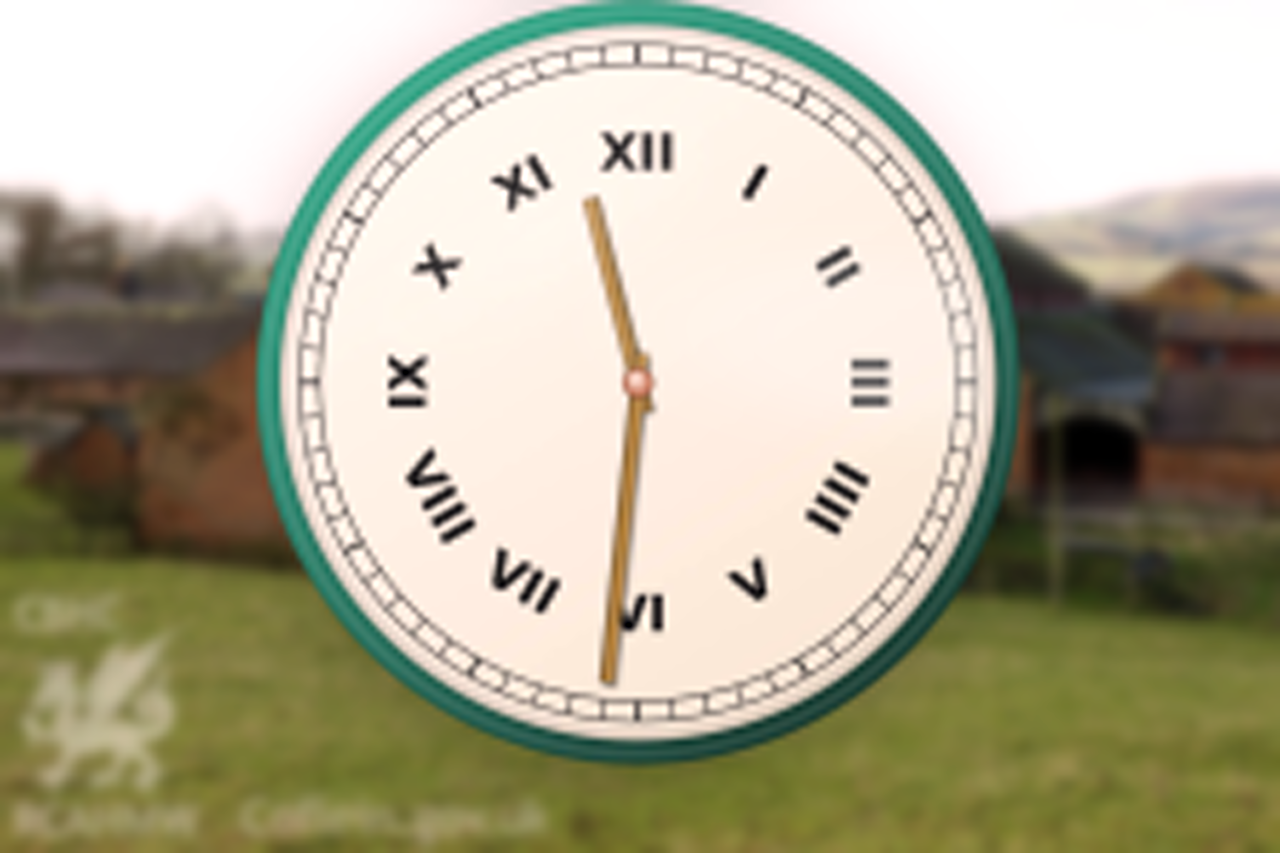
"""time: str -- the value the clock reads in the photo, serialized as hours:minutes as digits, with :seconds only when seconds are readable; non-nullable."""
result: 11:31
